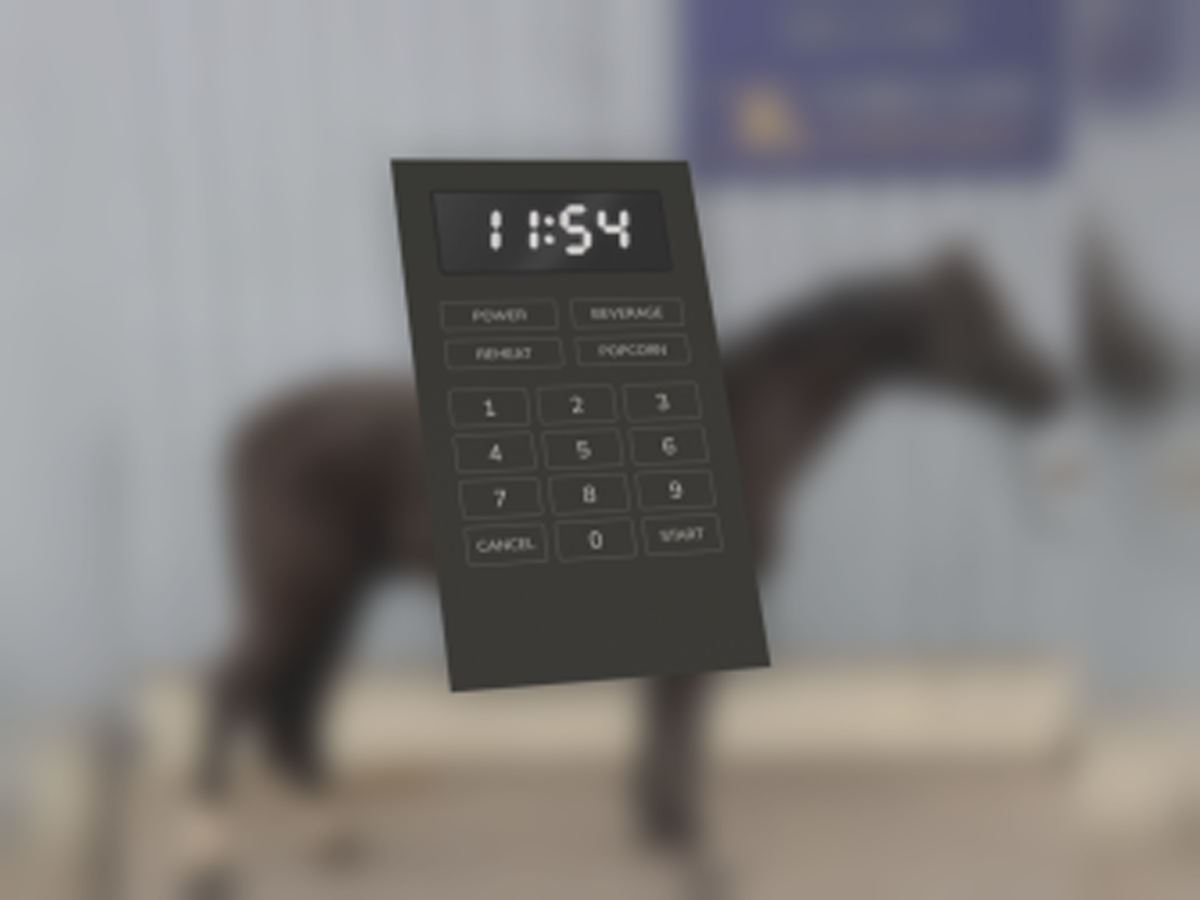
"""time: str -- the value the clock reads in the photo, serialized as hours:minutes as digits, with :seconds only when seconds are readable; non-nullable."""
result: 11:54
